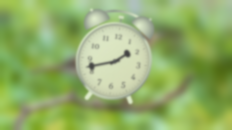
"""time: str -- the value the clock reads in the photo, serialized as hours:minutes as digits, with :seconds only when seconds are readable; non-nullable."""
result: 1:42
